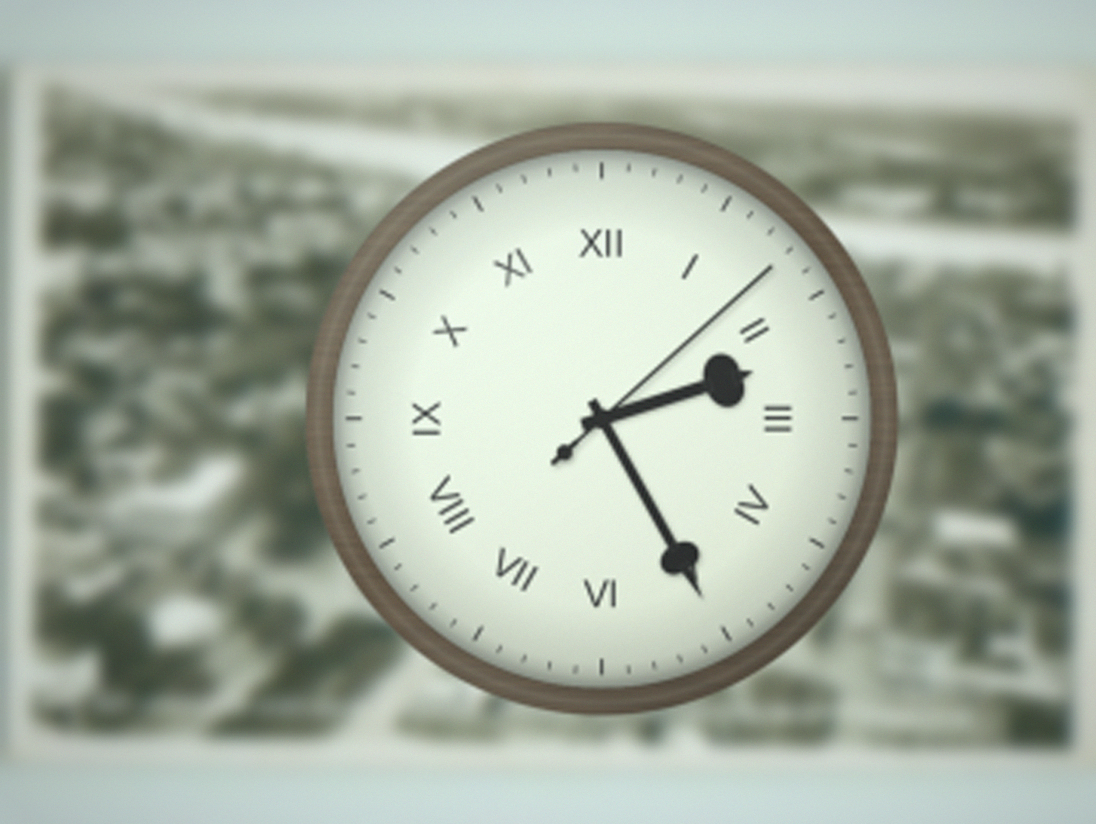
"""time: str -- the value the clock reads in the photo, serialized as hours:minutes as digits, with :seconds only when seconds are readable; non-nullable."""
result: 2:25:08
